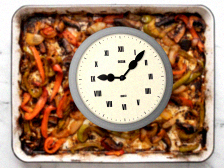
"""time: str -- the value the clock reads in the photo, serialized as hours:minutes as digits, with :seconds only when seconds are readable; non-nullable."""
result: 9:07
